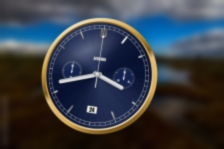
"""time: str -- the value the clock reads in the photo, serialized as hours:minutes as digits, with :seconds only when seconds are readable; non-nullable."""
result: 3:42
